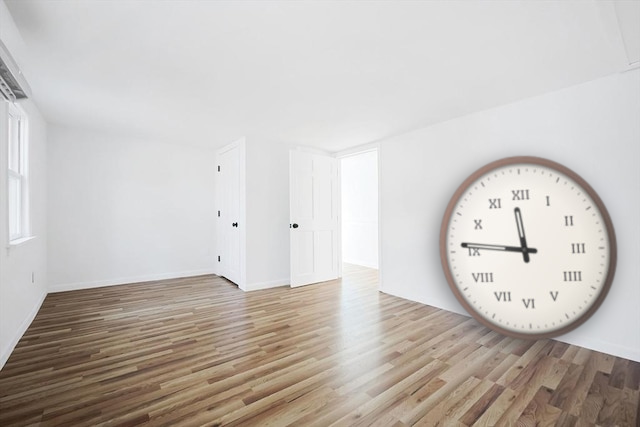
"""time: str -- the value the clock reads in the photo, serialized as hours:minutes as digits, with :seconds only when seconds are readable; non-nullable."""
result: 11:46
